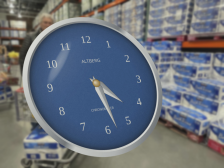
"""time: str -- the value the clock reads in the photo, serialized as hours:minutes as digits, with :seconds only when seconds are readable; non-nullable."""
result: 4:28
